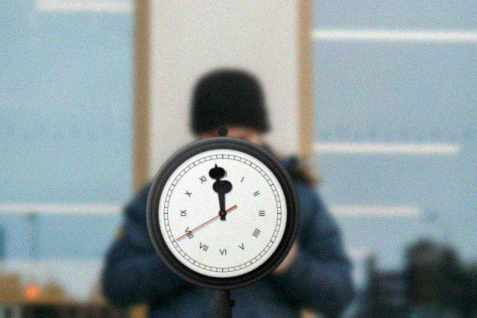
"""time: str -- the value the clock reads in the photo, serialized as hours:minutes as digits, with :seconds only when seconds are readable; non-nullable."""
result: 11:58:40
